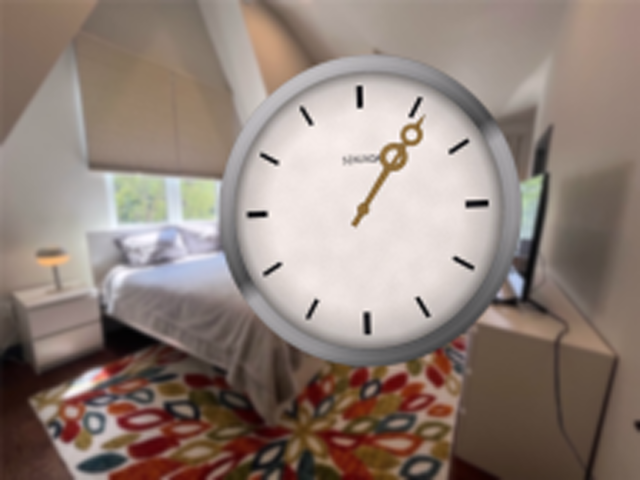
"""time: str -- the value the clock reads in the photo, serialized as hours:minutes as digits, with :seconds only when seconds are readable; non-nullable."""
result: 1:06
